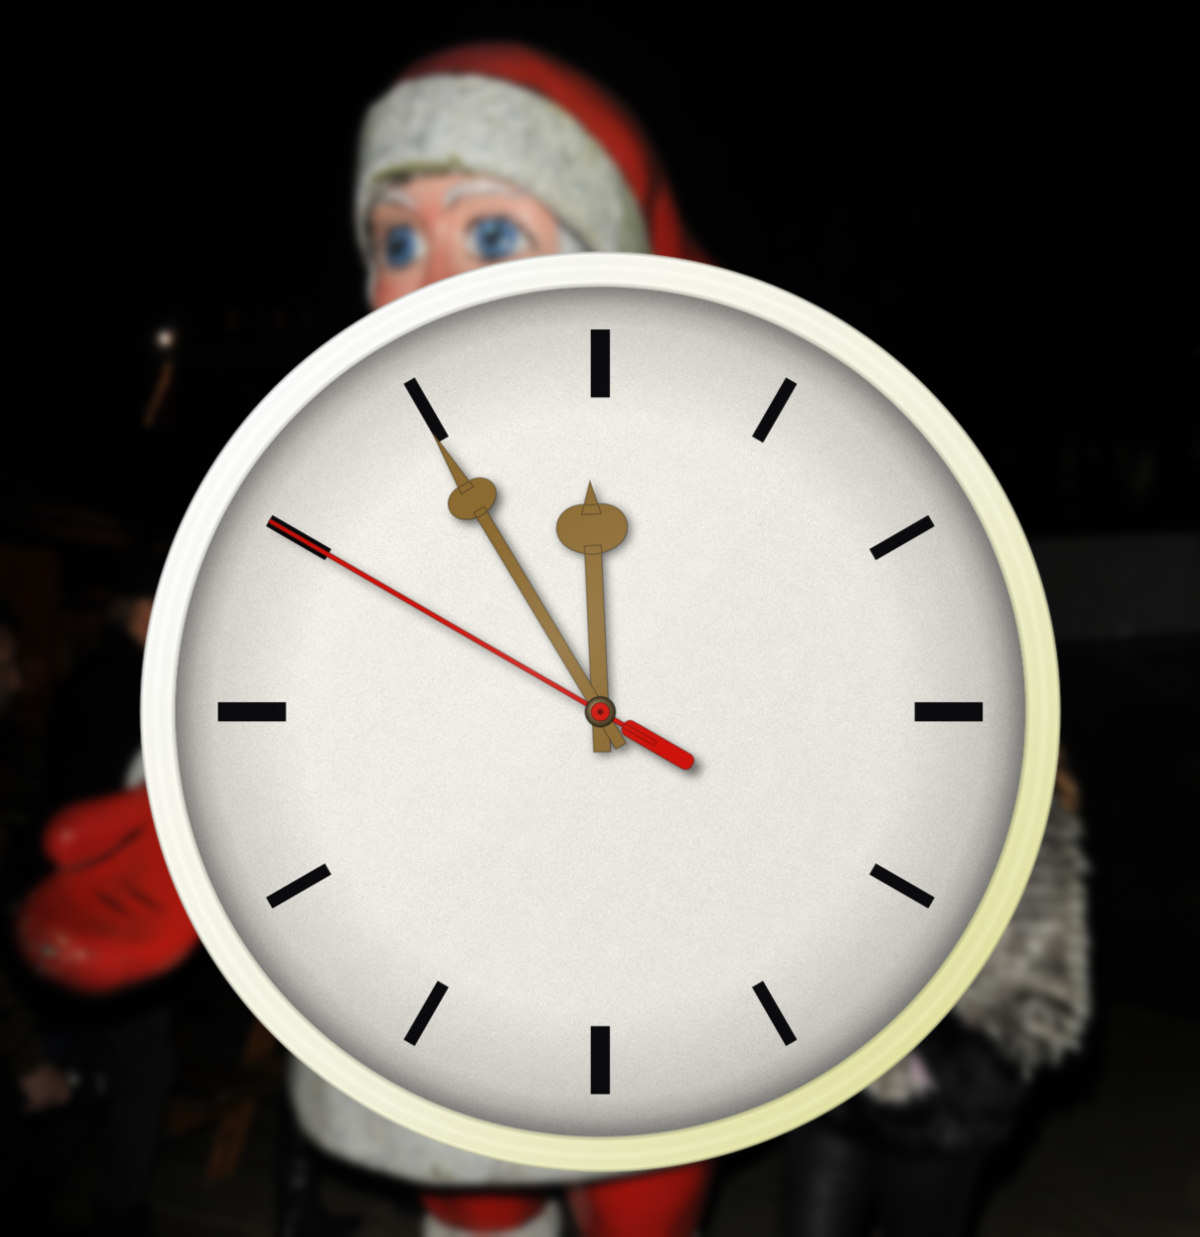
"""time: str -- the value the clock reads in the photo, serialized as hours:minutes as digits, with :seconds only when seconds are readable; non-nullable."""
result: 11:54:50
